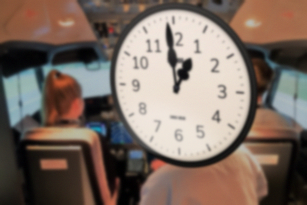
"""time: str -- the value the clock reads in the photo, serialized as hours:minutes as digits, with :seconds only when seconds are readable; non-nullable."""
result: 12:59
